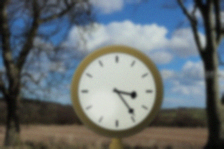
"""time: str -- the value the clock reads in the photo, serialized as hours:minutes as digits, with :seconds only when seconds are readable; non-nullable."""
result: 3:24
